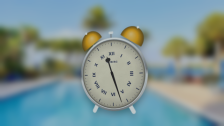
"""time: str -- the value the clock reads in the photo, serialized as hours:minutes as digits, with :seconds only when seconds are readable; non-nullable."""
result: 11:27
